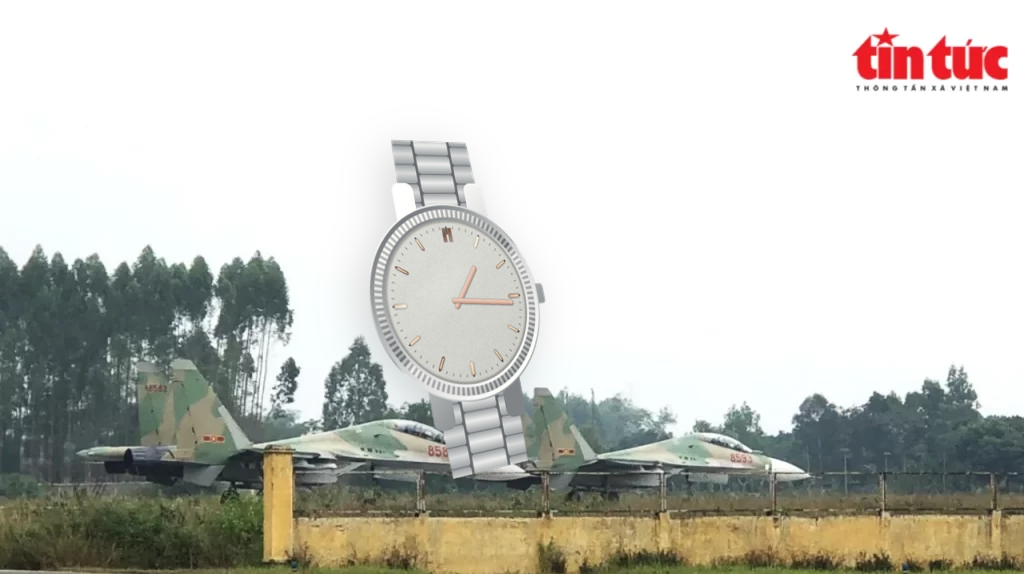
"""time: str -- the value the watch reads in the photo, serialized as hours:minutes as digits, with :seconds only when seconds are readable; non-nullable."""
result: 1:16
